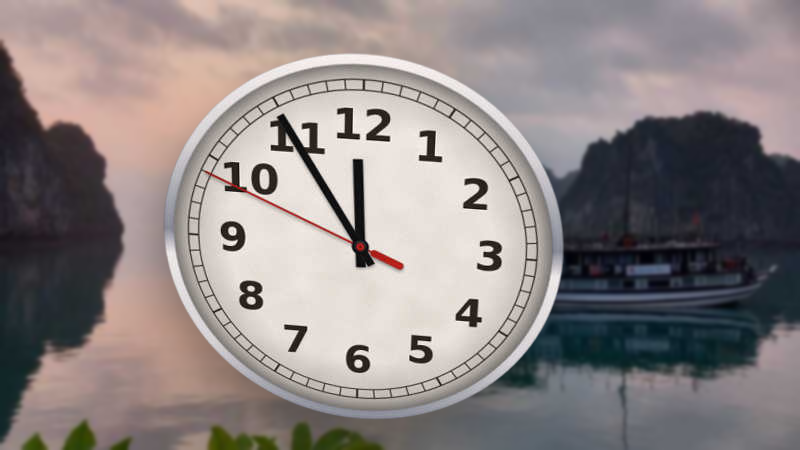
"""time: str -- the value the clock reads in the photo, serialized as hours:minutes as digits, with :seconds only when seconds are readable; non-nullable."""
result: 11:54:49
